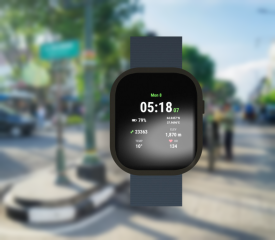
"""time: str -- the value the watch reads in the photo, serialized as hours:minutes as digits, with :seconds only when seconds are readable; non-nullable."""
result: 5:18
